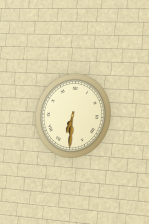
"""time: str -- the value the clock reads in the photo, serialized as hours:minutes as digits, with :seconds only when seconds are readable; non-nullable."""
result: 6:30
